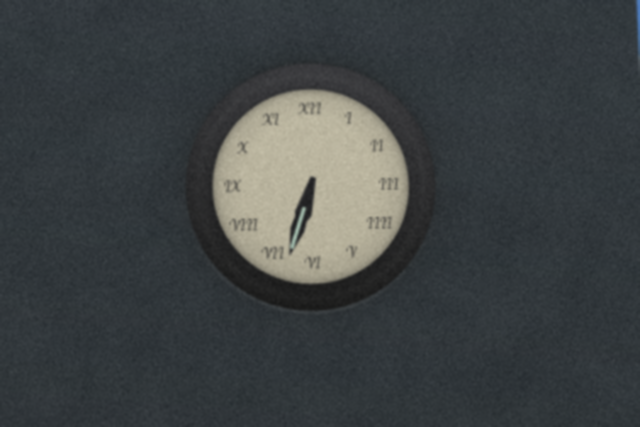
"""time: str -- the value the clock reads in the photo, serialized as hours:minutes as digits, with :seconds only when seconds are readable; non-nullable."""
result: 6:33
